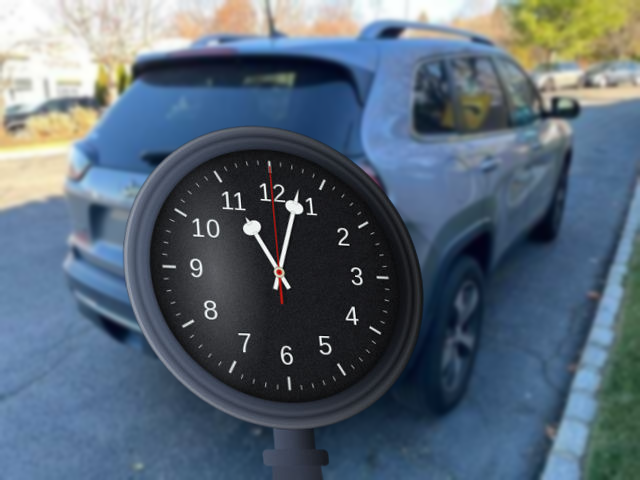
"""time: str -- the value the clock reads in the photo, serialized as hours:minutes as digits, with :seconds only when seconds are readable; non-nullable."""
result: 11:03:00
